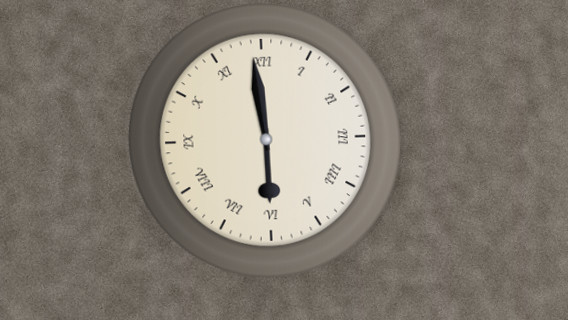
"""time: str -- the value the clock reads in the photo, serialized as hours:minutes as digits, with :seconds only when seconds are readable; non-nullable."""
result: 5:59
